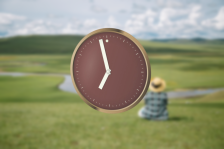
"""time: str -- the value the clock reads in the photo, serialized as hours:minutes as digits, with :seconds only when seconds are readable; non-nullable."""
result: 6:58
